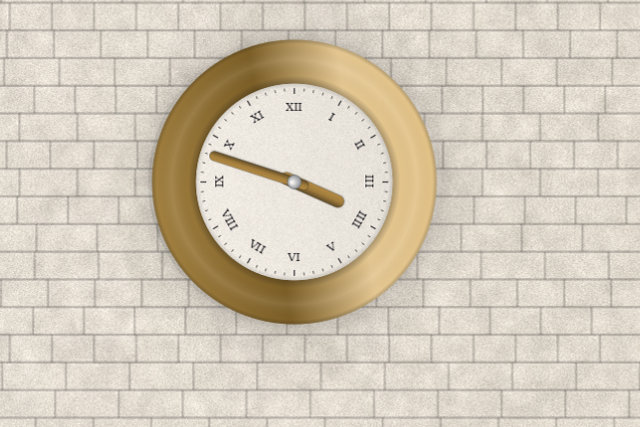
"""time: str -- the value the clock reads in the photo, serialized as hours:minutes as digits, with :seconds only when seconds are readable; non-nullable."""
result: 3:48
